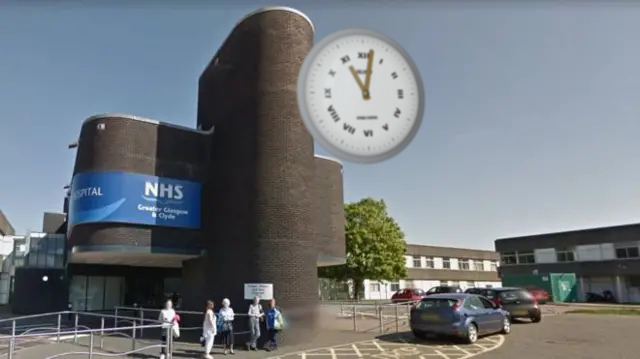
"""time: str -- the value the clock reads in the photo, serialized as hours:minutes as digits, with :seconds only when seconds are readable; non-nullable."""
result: 11:02
